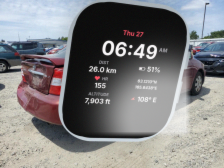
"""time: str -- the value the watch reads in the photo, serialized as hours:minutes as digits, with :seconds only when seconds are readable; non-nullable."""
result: 6:49
